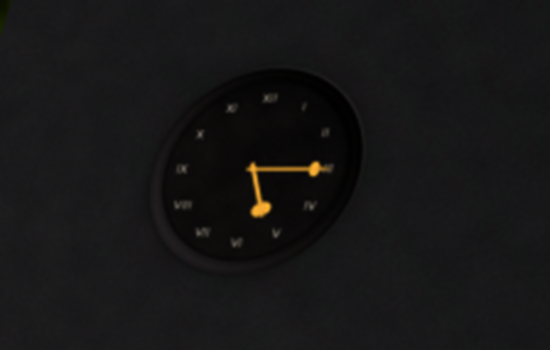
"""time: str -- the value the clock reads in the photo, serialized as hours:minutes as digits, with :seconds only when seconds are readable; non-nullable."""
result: 5:15
